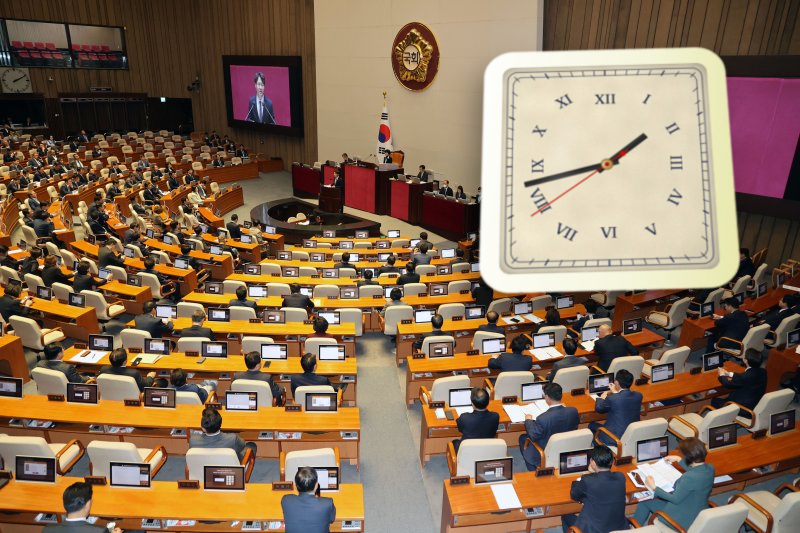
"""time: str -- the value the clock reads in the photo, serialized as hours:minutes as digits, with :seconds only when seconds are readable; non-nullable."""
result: 1:42:39
